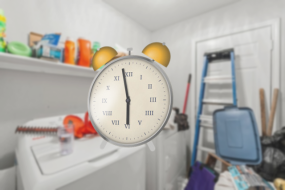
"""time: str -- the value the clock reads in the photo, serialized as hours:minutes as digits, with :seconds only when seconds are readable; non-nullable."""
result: 5:58
